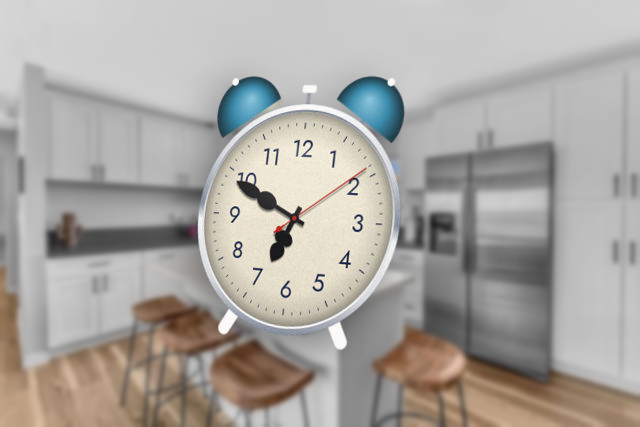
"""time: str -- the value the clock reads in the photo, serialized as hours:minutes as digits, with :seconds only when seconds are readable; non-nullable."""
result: 6:49:09
